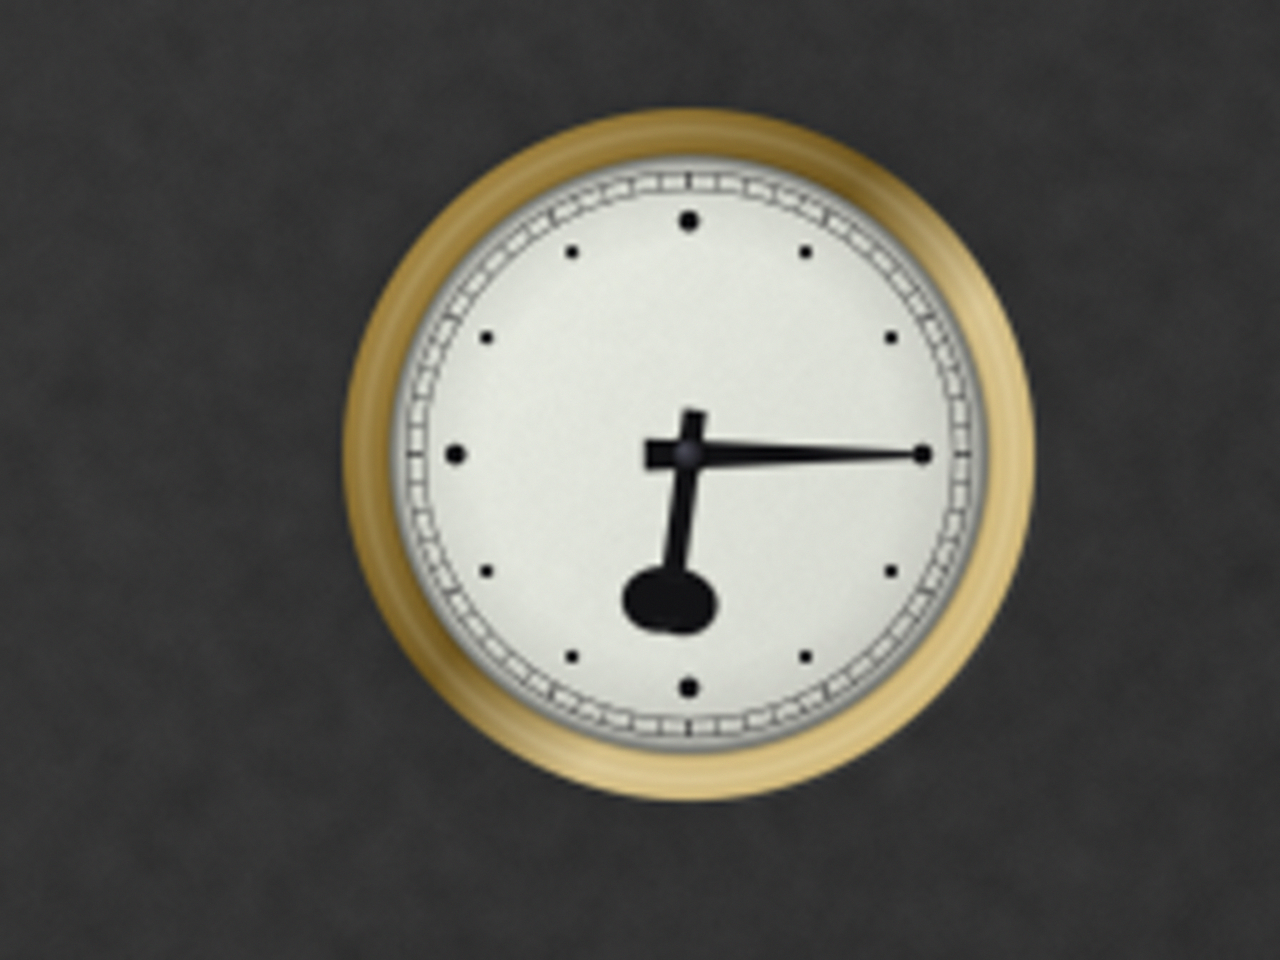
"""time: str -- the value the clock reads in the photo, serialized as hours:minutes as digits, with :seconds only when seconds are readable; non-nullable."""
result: 6:15
